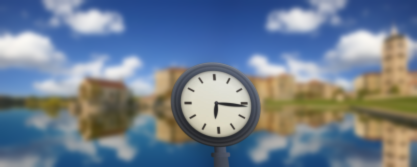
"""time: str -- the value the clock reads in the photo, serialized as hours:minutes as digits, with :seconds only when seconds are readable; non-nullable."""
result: 6:16
